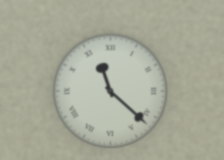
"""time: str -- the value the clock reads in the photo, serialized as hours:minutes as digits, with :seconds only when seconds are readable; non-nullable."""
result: 11:22
